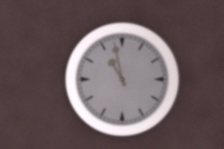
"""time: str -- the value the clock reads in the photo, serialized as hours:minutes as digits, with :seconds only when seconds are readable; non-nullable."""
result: 10:58
